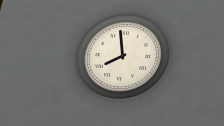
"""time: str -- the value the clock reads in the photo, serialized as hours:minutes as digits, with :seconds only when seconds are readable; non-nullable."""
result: 7:58
